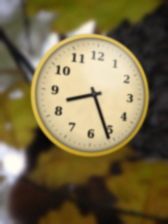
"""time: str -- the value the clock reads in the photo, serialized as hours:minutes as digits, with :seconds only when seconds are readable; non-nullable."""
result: 8:26
